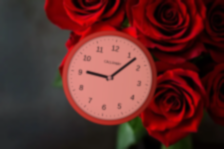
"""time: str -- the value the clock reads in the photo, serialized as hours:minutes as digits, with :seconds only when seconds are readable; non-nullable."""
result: 9:07
